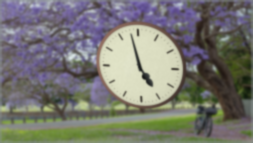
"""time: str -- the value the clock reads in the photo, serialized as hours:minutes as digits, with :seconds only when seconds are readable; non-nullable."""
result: 4:58
